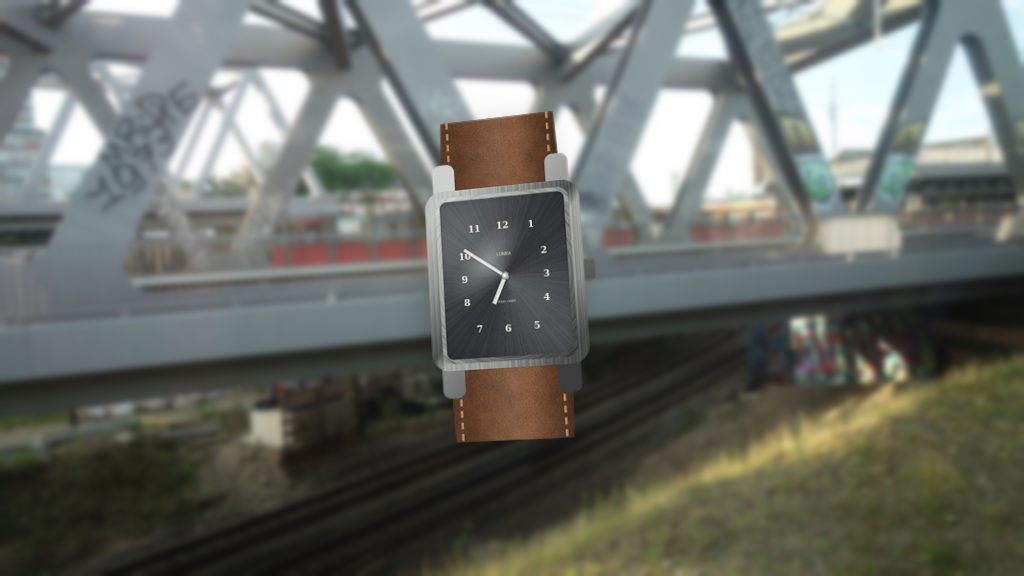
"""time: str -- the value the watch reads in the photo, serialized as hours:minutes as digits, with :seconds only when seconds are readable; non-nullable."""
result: 6:51
